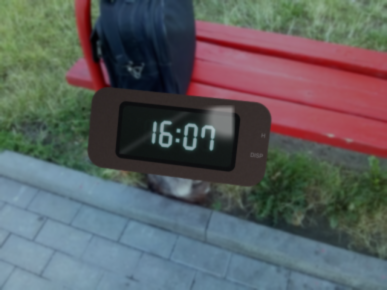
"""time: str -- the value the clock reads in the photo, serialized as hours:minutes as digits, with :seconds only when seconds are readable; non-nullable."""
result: 16:07
